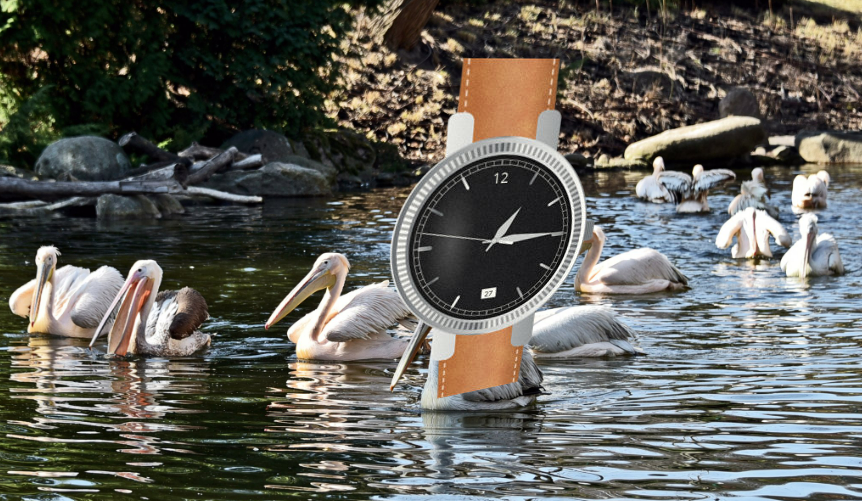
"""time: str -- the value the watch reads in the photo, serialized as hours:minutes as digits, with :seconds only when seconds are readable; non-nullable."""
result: 1:14:47
